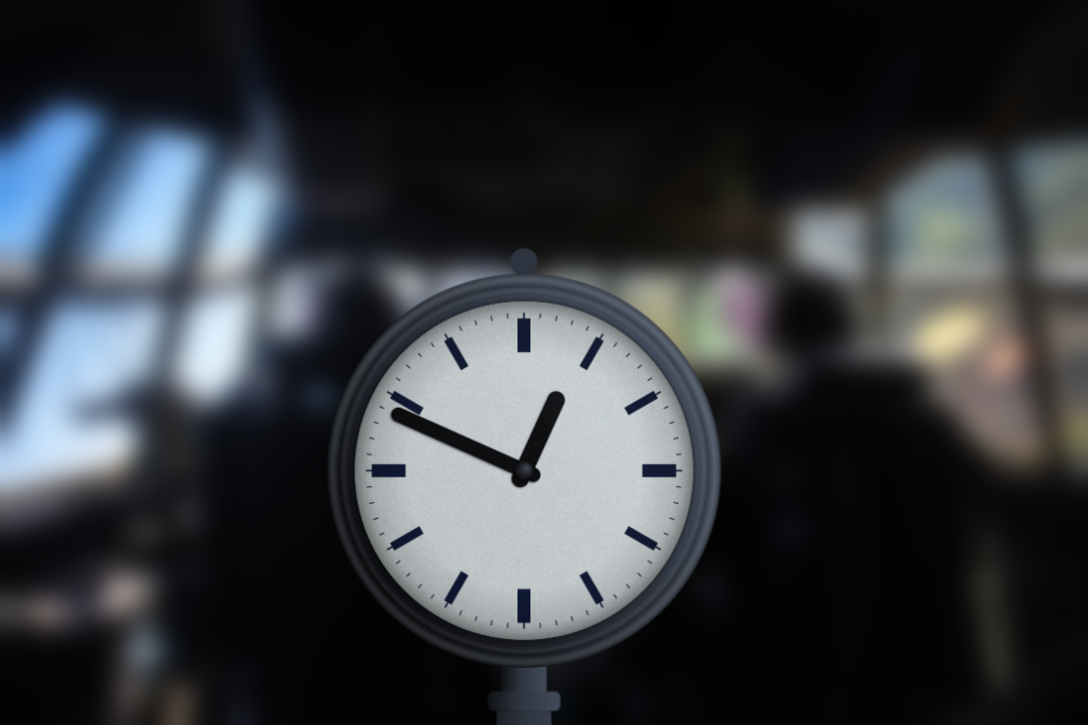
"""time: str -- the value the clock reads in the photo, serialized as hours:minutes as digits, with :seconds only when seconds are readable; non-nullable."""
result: 12:49
